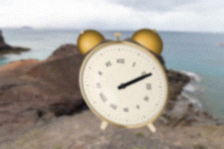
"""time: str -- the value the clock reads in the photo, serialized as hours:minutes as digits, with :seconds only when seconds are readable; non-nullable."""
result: 2:11
